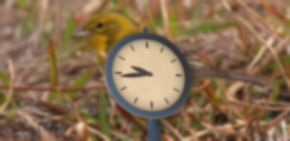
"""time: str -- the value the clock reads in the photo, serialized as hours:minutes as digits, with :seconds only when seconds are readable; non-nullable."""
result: 9:44
